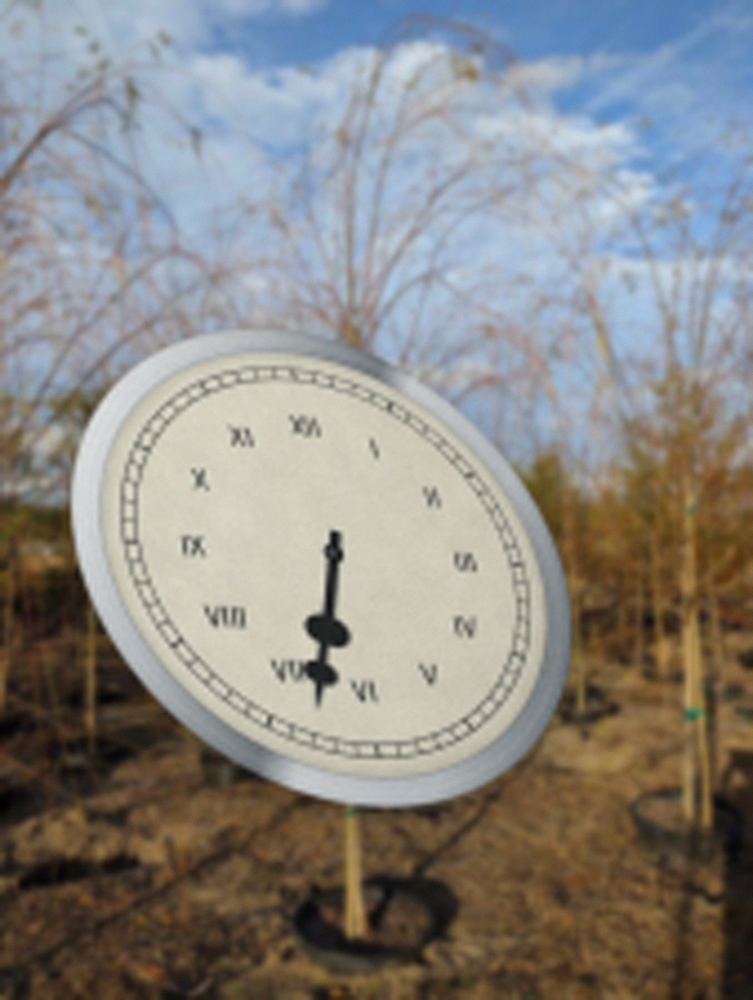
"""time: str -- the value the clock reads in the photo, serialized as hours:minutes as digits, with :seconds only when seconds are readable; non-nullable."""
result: 6:33
